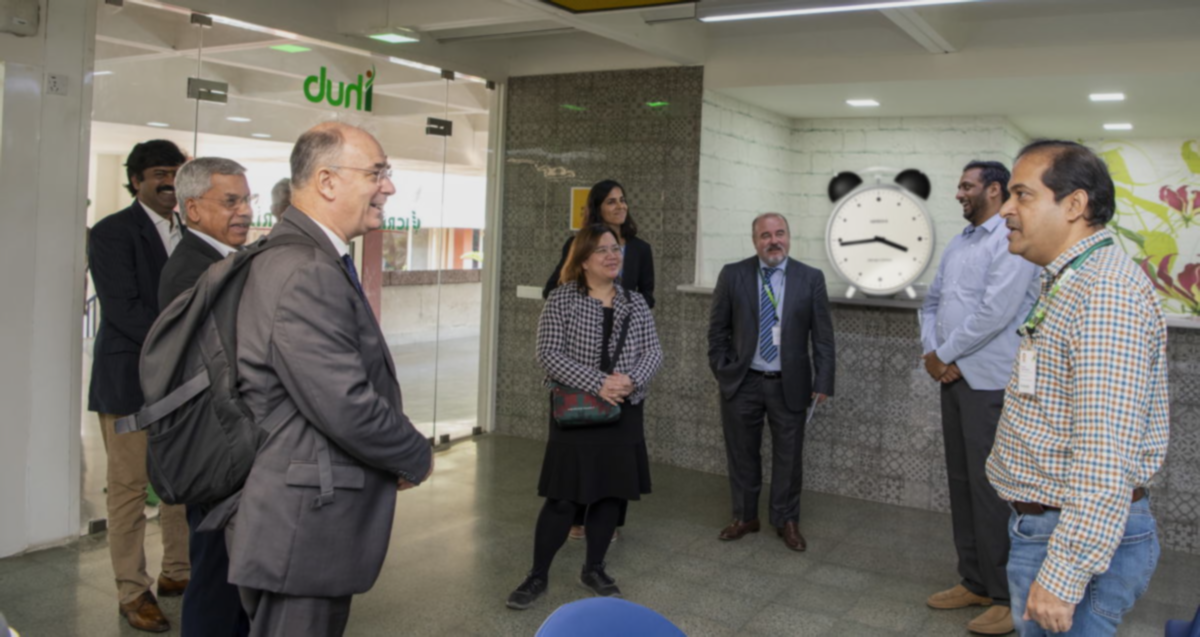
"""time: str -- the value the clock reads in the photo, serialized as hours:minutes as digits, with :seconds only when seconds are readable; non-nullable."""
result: 3:44
